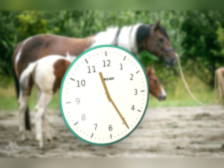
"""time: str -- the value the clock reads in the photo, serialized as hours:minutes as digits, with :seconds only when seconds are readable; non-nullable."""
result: 11:25
